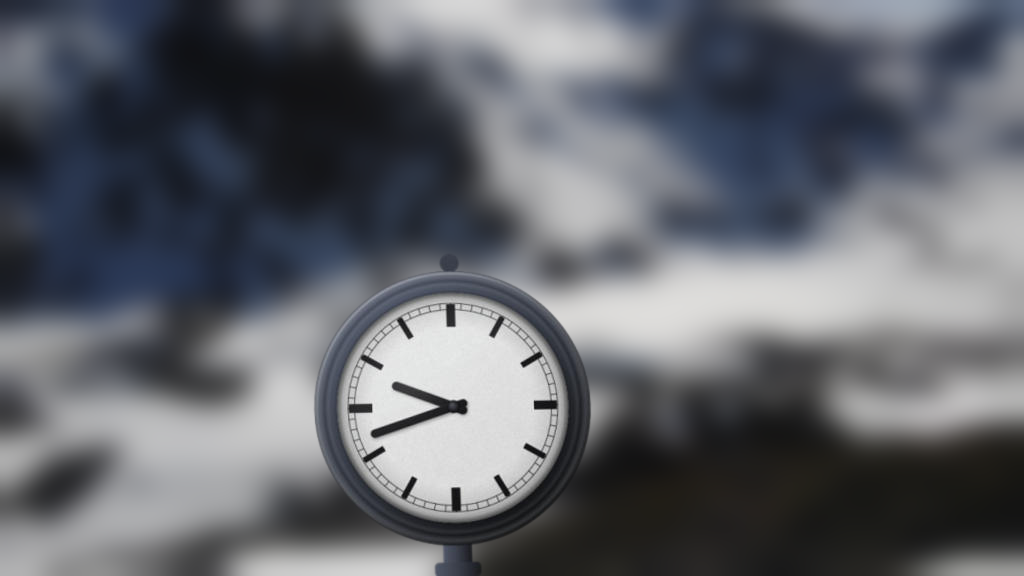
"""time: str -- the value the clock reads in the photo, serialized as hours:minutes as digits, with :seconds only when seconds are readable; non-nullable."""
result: 9:42
